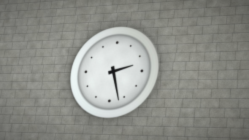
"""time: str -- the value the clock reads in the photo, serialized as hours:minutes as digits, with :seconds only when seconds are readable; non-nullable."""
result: 2:27
